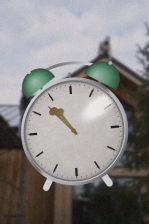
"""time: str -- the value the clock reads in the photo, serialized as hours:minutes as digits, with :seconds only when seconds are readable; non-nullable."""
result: 10:53
